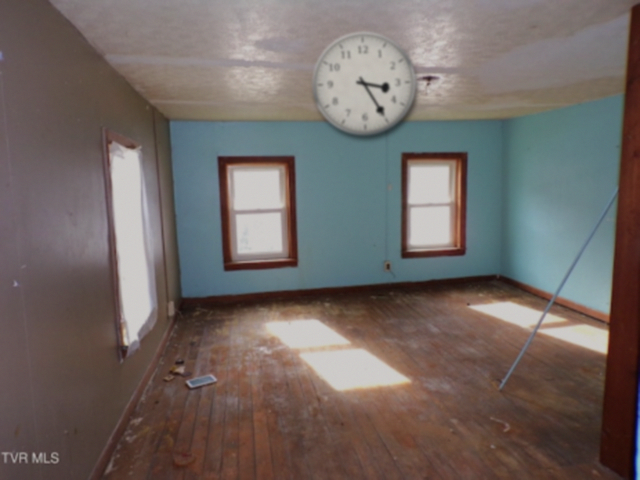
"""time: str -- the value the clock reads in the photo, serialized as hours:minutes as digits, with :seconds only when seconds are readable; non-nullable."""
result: 3:25
